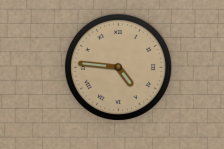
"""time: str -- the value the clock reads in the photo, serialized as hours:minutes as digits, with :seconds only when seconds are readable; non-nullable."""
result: 4:46
